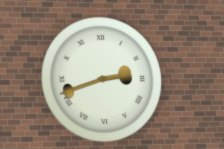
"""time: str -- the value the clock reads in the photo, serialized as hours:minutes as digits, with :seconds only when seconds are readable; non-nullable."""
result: 2:42
